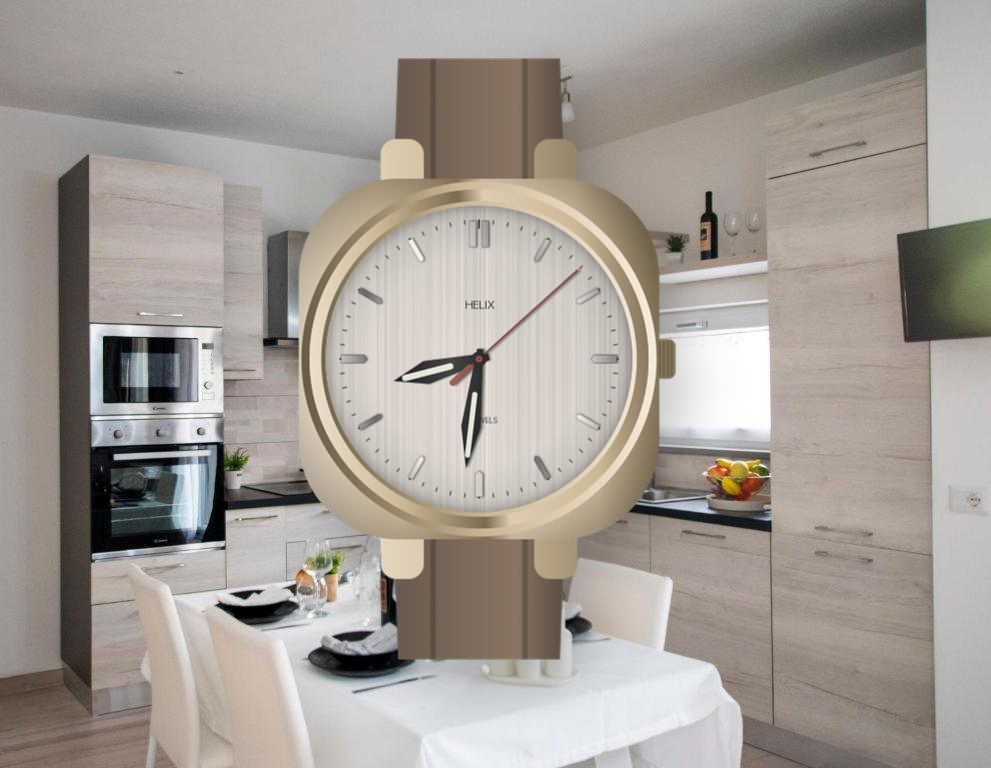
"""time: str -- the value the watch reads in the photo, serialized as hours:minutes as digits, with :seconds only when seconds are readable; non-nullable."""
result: 8:31:08
